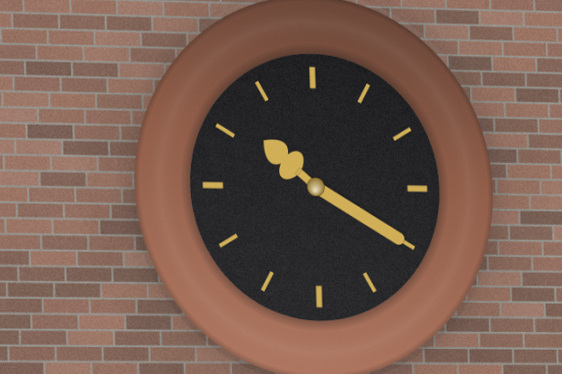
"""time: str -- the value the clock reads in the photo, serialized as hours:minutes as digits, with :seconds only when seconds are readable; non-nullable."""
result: 10:20
